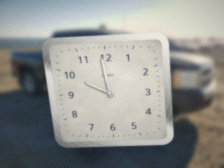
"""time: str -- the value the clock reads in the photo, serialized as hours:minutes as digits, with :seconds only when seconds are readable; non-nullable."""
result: 9:59
